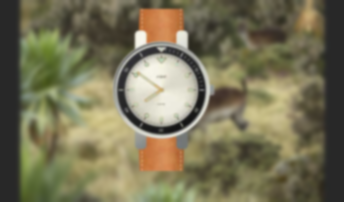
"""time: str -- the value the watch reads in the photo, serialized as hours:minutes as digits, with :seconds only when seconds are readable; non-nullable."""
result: 7:51
